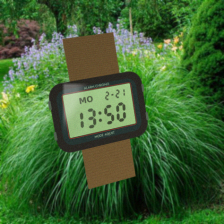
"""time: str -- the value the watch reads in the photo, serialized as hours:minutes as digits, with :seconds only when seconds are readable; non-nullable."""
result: 13:50
